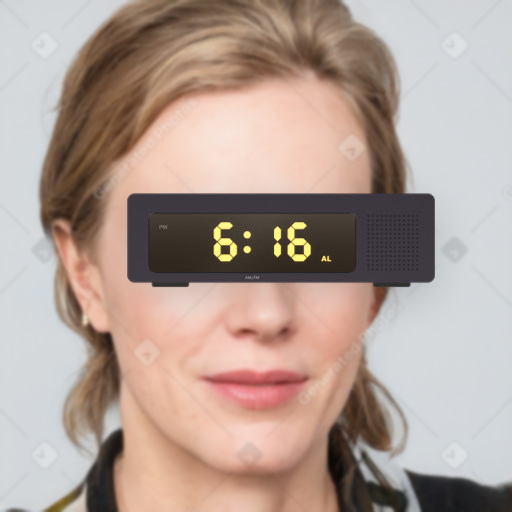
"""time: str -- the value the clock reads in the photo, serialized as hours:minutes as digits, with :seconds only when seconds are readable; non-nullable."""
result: 6:16
